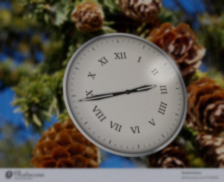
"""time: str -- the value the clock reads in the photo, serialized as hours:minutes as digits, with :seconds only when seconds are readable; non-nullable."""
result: 2:44
